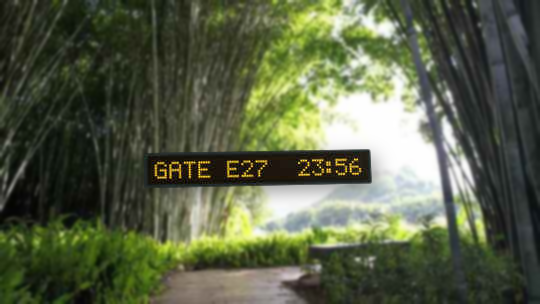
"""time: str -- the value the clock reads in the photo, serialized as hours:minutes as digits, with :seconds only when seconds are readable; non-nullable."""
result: 23:56
